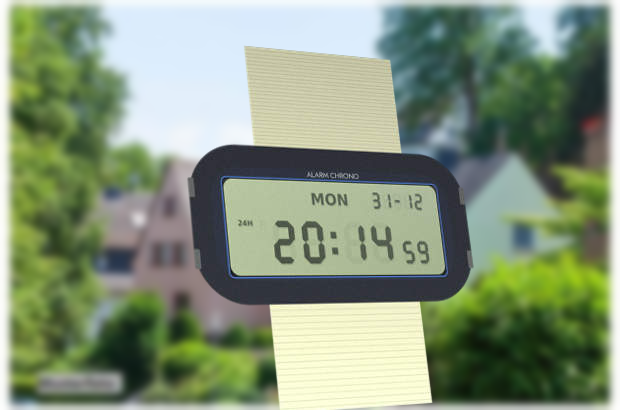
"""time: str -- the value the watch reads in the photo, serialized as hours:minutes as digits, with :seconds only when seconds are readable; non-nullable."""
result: 20:14:59
